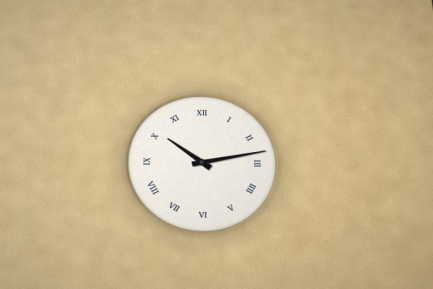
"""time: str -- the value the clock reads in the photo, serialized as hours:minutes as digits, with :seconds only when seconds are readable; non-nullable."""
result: 10:13
